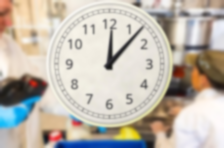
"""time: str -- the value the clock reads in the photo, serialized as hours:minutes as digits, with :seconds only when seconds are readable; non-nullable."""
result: 12:07
